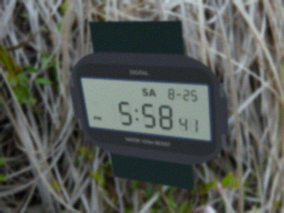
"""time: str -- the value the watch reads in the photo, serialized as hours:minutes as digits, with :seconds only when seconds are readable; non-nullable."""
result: 5:58:41
